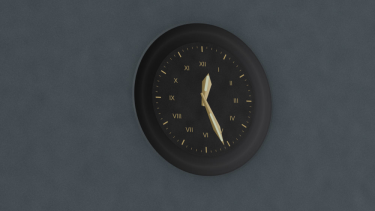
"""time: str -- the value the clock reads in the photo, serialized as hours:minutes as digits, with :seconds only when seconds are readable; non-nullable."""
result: 12:26
